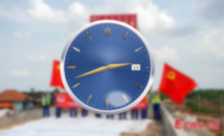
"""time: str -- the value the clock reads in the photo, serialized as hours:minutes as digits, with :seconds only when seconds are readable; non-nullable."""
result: 2:42
